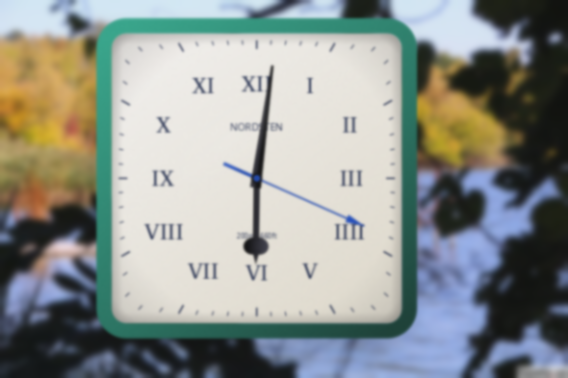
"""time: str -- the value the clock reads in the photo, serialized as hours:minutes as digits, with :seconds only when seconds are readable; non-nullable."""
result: 6:01:19
